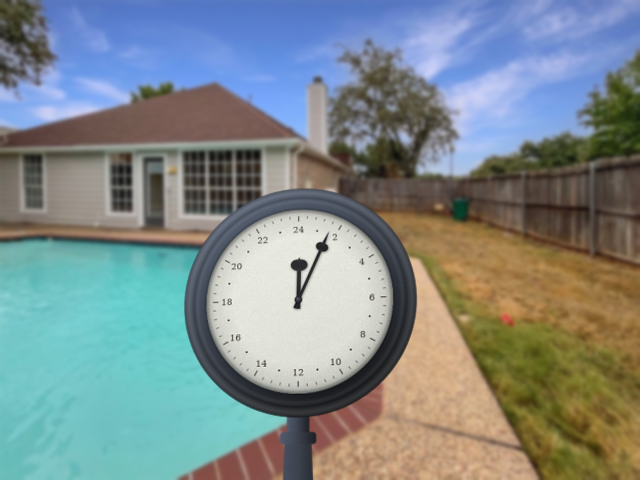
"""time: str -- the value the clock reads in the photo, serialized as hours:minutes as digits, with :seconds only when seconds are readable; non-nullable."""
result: 0:04
